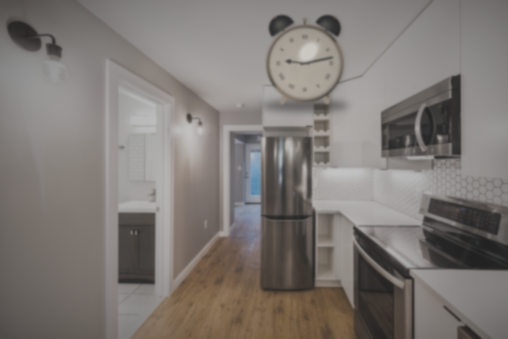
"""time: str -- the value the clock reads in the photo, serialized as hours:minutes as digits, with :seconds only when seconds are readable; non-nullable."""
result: 9:13
